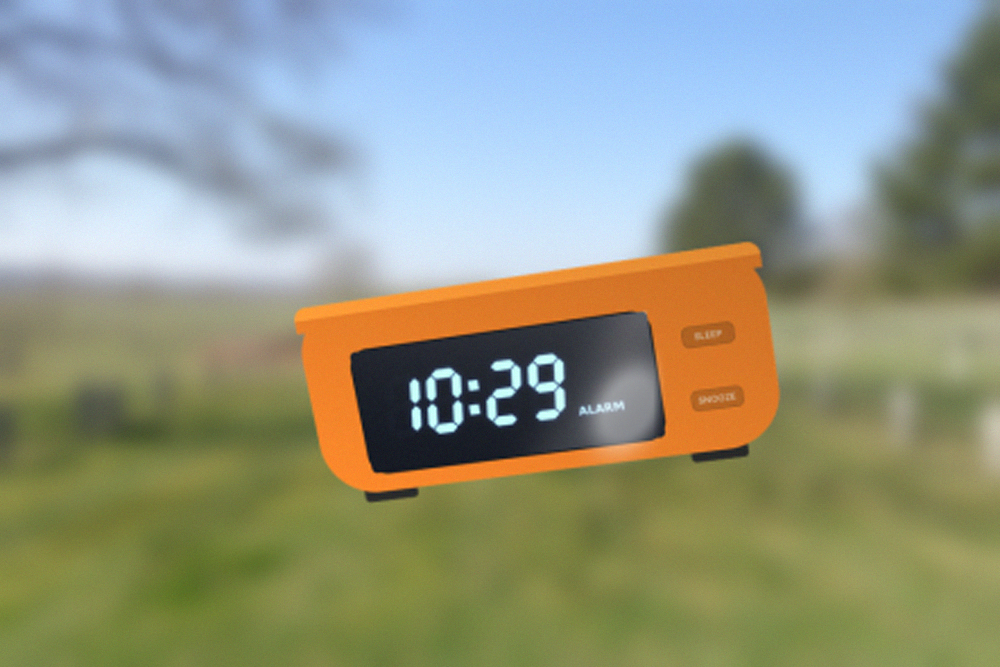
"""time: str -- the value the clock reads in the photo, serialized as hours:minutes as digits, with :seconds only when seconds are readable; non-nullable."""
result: 10:29
